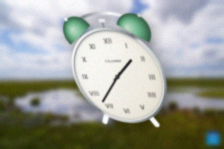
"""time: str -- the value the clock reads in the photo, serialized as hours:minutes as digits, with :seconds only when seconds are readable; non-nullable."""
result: 1:37
